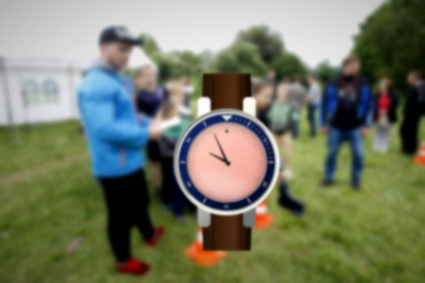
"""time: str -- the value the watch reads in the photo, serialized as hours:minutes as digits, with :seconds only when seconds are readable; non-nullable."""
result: 9:56
